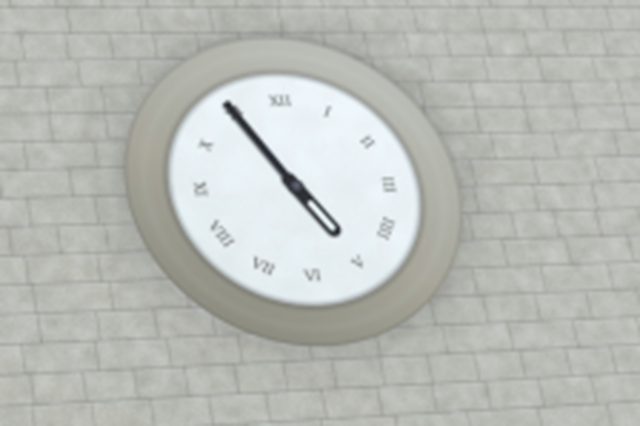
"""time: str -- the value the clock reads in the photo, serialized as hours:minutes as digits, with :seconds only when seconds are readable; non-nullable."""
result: 4:55
